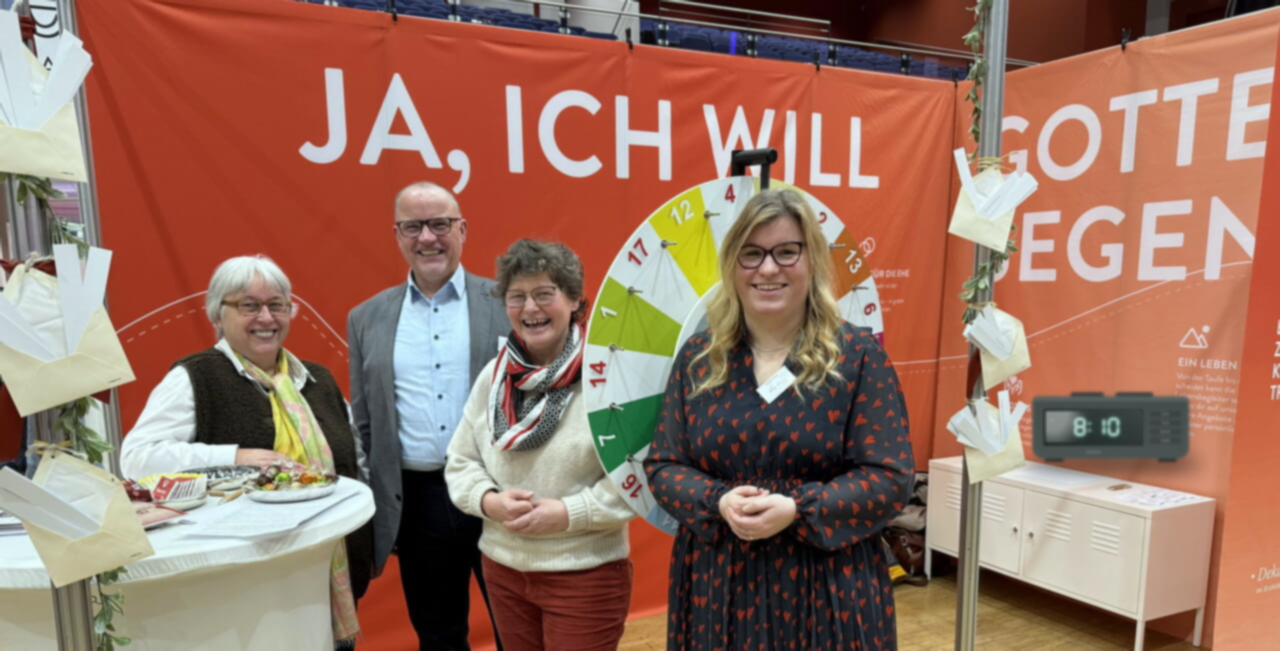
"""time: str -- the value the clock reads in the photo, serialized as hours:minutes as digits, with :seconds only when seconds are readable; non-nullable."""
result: 8:10
